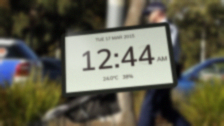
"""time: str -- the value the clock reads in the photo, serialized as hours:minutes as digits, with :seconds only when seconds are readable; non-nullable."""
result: 12:44
